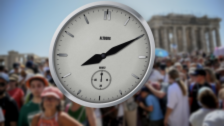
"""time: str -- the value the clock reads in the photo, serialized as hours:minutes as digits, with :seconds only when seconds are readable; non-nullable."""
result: 8:10
